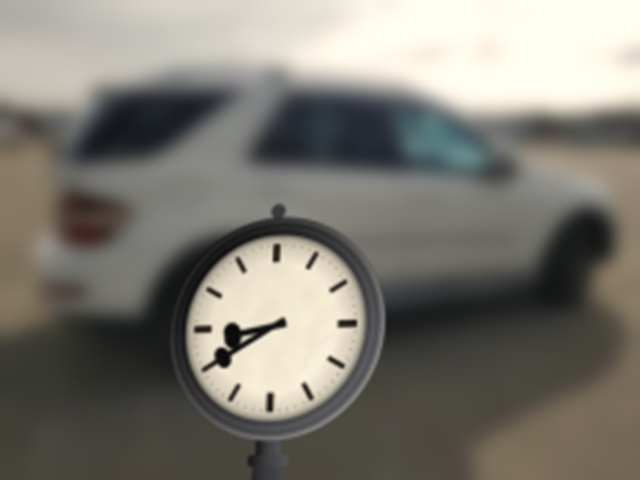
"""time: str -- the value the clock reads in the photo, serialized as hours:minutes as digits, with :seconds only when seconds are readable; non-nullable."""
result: 8:40
